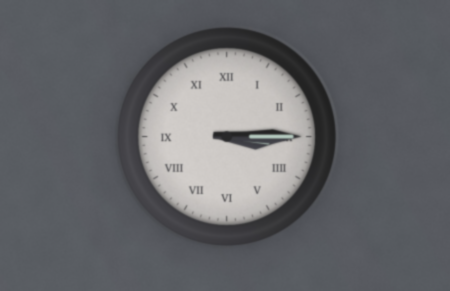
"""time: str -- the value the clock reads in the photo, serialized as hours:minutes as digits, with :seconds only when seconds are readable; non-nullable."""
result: 3:15
